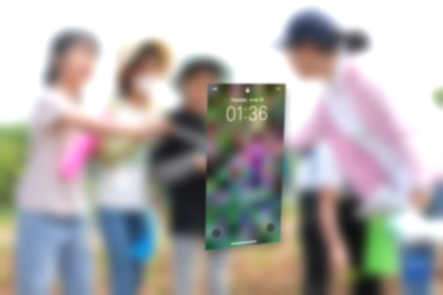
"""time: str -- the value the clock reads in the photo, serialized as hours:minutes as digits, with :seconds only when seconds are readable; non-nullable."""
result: 1:36
